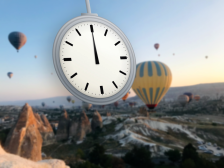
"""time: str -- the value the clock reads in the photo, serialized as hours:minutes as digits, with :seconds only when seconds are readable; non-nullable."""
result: 12:00
